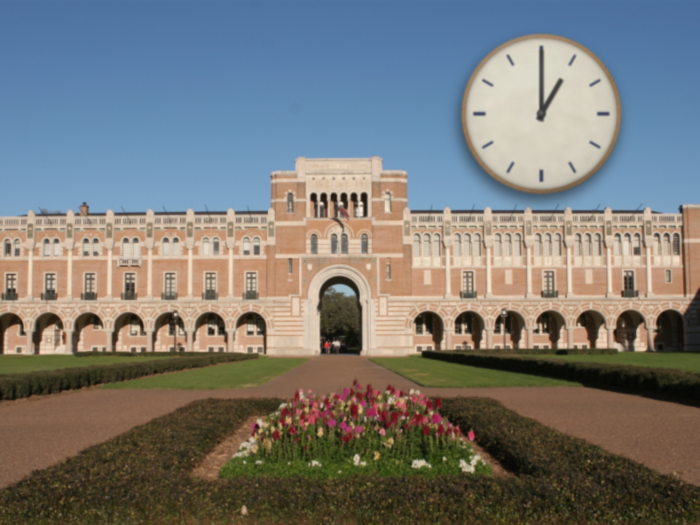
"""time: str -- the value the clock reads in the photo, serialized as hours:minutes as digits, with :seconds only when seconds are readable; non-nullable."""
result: 1:00
